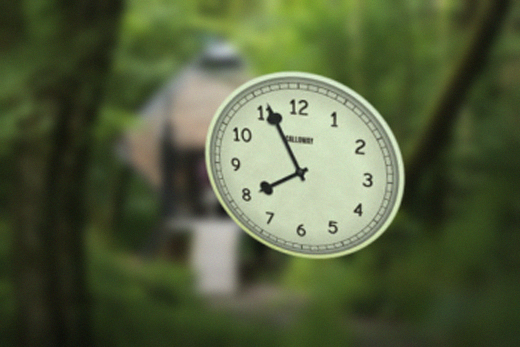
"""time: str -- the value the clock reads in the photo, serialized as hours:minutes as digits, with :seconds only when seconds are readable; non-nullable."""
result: 7:56
